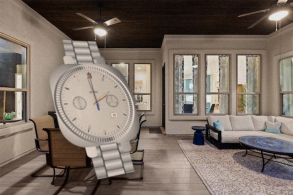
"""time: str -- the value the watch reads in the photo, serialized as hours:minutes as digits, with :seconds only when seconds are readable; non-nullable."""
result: 1:59
